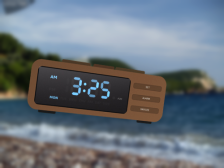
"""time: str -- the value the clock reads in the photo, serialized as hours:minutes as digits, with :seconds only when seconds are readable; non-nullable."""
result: 3:25
